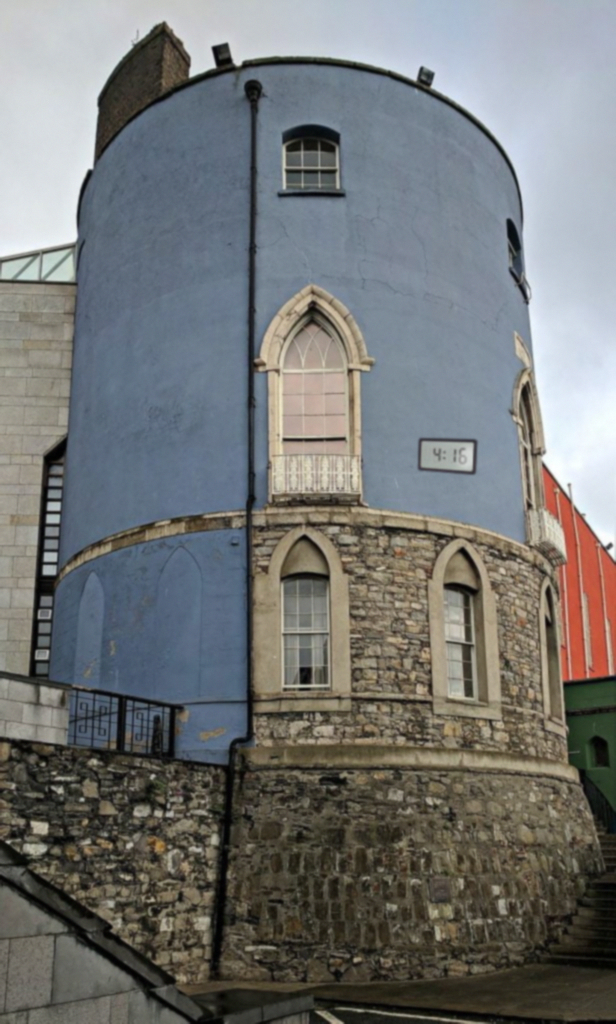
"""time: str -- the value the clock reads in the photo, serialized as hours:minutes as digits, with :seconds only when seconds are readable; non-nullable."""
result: 4:16
